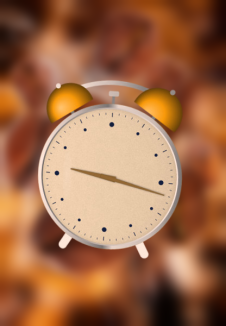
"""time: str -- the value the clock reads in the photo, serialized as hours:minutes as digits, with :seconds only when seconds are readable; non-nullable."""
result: 9:17
